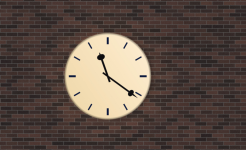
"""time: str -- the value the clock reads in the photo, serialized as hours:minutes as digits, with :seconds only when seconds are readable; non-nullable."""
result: 11:21
